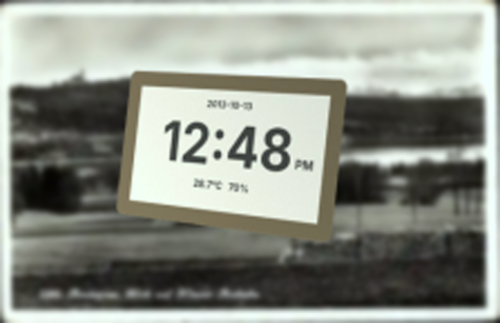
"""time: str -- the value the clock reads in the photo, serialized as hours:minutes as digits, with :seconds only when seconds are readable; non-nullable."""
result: 12:48
